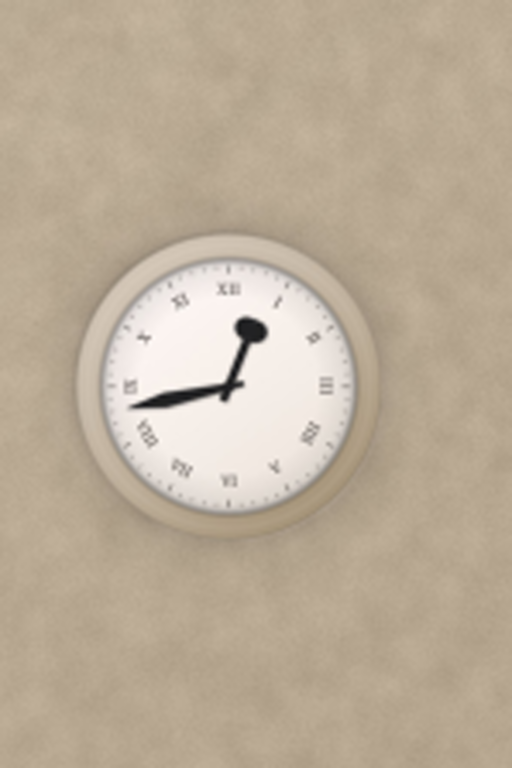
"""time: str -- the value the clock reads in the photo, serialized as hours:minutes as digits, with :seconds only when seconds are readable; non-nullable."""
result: 12:43
